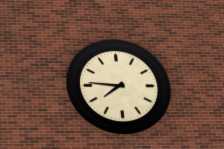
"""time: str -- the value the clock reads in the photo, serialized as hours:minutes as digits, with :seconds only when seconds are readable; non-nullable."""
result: 7:46
